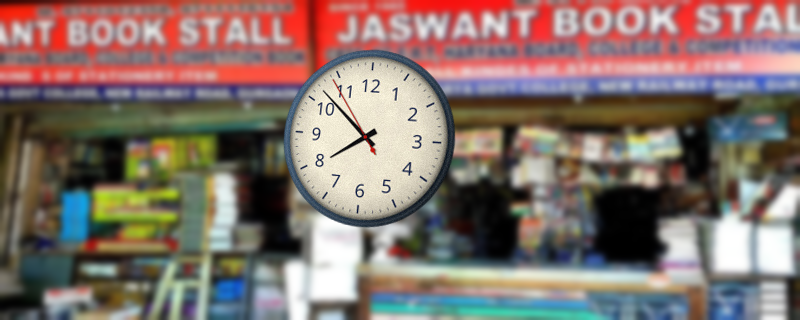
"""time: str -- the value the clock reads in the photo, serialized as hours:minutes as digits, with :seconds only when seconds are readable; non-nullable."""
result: 7:51:54
